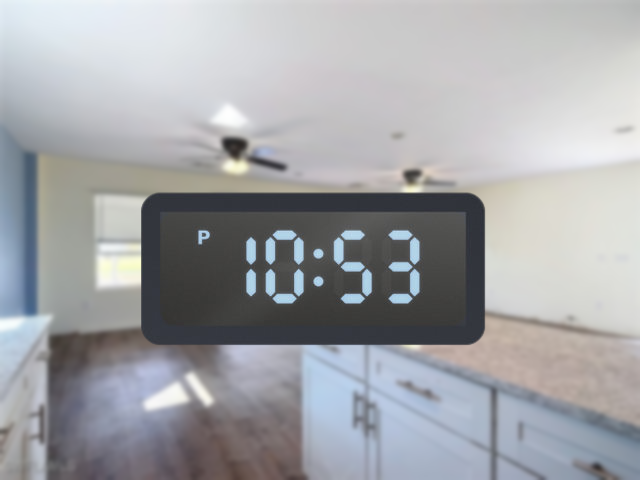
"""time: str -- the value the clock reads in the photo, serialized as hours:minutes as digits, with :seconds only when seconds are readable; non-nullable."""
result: 10:53
